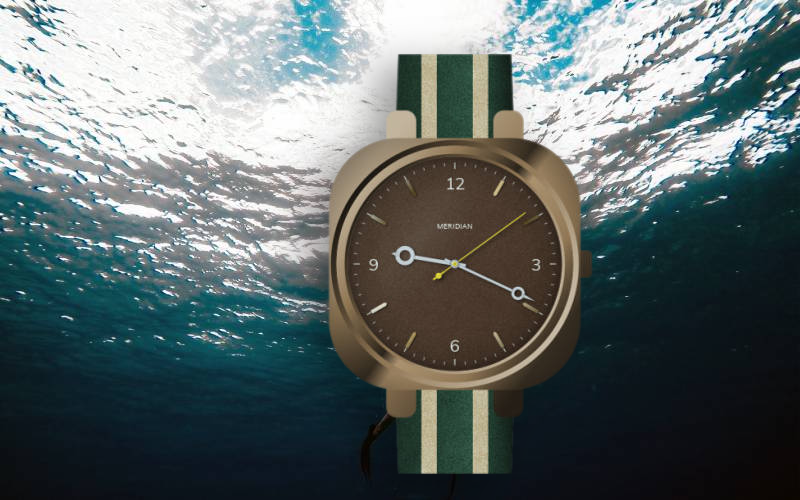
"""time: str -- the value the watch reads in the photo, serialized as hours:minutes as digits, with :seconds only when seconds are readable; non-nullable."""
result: 9:19:09
